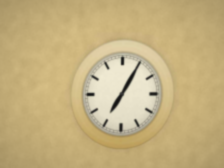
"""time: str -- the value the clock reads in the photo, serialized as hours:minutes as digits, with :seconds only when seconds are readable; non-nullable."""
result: 7:05
